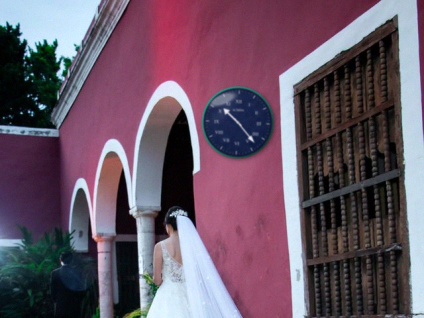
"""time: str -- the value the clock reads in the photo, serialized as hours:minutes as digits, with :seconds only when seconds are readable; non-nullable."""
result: 10:23
